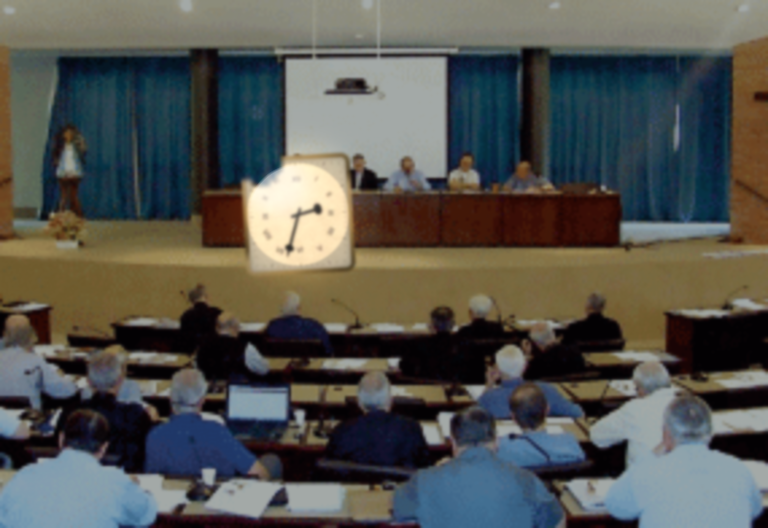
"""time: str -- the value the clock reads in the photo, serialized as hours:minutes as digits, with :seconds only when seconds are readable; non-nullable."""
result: 2:33
